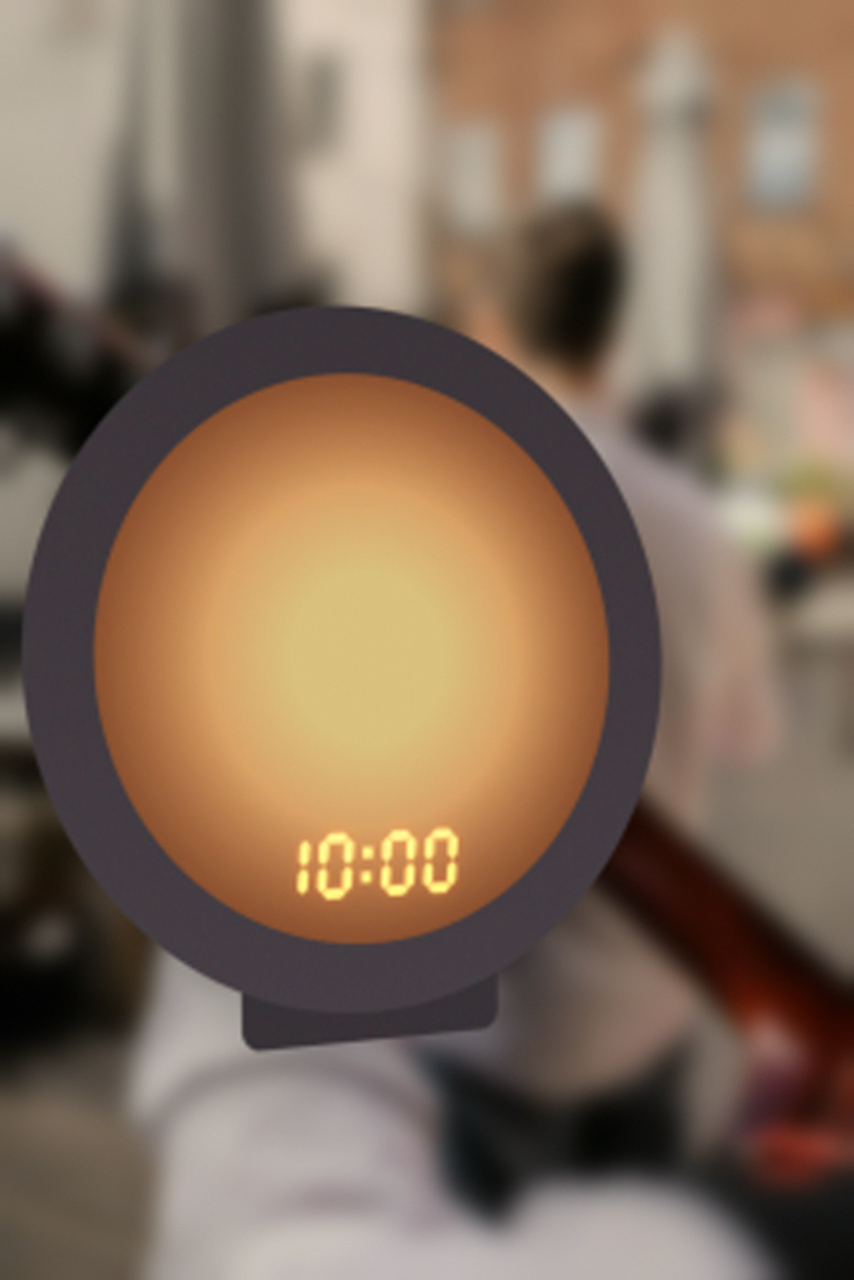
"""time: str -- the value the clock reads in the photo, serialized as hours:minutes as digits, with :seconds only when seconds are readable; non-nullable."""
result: 10:00
